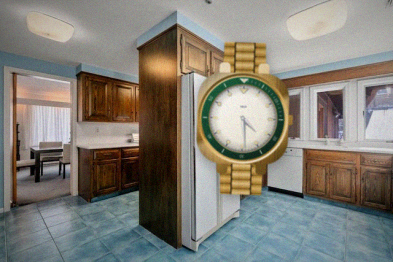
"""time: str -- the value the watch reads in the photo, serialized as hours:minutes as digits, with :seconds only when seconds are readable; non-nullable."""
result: 4:29
